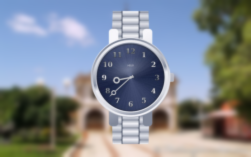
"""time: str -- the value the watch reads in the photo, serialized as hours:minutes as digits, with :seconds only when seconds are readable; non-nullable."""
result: 8:38
